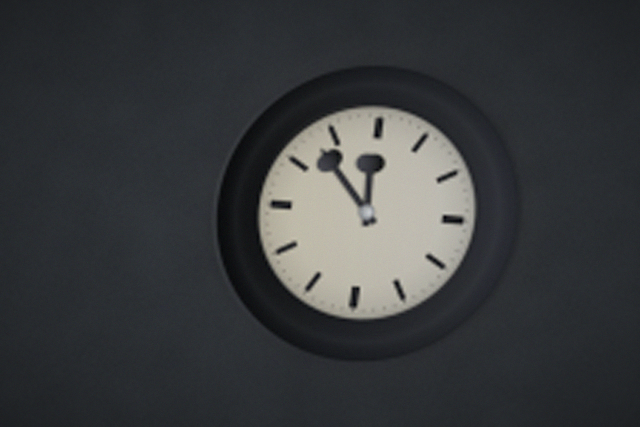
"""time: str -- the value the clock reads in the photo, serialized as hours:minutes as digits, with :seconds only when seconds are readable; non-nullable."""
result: 11:53
